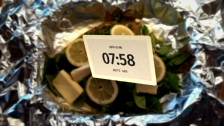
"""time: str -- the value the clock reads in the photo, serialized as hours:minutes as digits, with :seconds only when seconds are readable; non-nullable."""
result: 7:58
